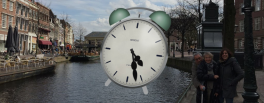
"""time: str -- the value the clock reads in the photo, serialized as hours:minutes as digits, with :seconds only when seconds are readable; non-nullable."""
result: 4:27
